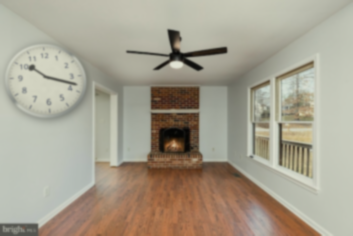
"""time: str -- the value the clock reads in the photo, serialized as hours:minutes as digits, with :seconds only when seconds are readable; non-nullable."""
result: 10:18
